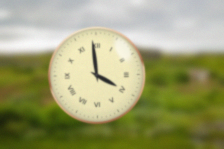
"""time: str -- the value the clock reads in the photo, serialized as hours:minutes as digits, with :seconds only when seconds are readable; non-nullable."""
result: 3:59
